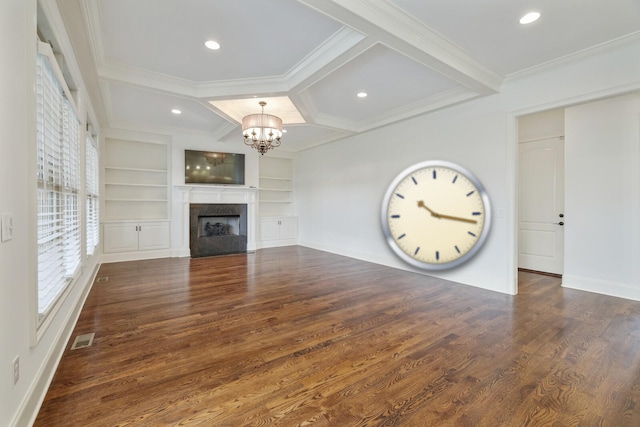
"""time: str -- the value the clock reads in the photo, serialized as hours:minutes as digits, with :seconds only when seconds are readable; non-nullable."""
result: 10:17
